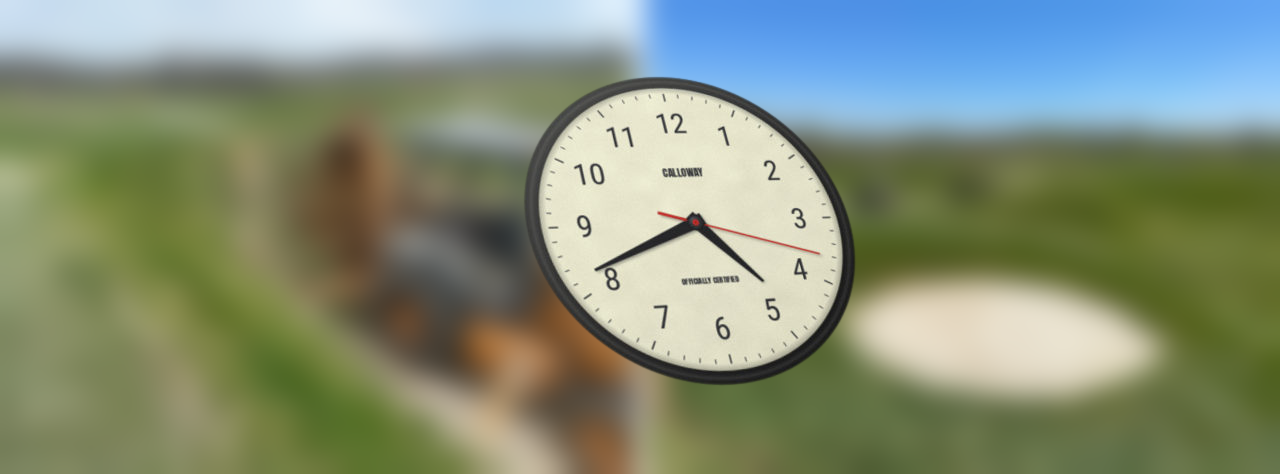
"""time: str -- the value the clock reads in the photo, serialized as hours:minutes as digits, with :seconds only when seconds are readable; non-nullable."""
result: 4:41:18
